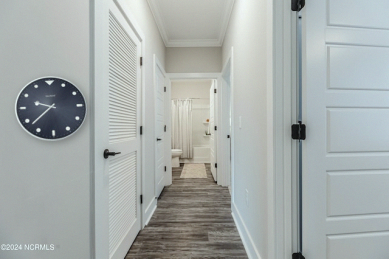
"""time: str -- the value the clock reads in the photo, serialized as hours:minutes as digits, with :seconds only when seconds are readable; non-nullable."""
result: 9:38
